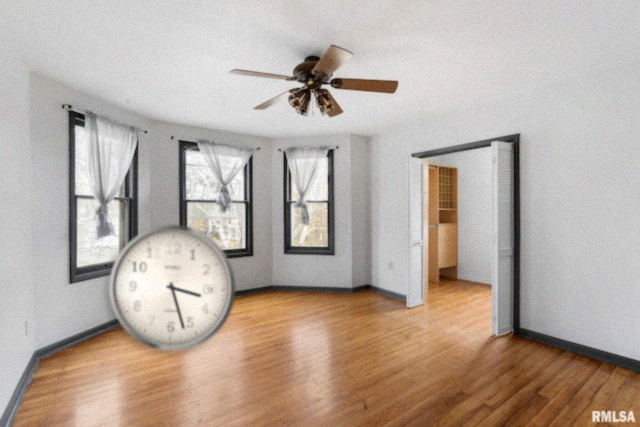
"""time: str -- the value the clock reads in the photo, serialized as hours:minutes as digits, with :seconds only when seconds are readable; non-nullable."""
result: 3:27
